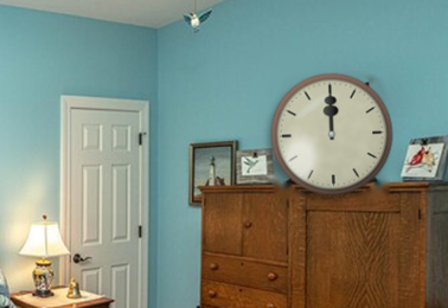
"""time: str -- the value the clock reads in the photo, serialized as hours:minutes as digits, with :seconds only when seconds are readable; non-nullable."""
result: 12:00
